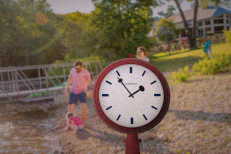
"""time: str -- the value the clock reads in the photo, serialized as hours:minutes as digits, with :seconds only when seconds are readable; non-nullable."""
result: 1:54
